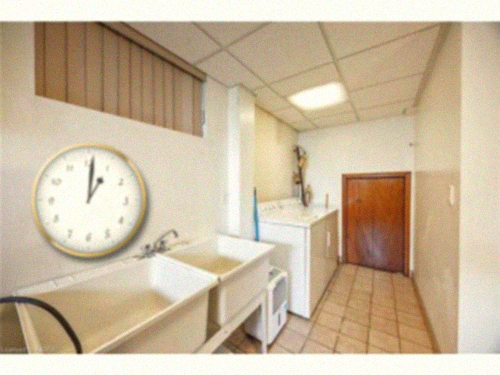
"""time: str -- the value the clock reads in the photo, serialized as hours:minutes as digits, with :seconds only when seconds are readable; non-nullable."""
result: 1:01
